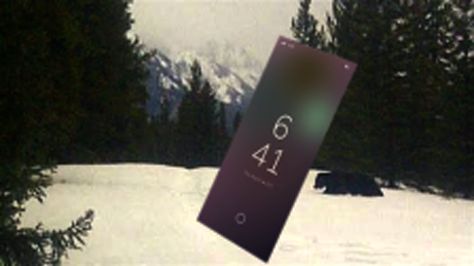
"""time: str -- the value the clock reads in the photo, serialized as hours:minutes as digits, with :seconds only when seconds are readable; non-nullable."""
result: 6:41
